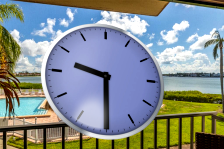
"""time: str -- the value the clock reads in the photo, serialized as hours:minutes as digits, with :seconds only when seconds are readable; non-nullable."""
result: 9:30
